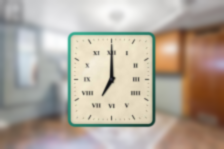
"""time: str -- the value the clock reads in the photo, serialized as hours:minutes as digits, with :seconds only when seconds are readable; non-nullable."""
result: 7:00
